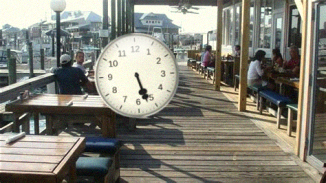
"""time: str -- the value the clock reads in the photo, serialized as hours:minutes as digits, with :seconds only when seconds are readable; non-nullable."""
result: 5:27
